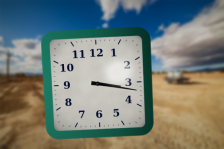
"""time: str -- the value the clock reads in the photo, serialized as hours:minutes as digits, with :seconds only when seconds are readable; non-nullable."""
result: 3:17
